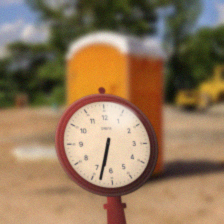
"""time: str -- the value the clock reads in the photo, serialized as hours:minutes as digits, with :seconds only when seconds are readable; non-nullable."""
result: 6:33
